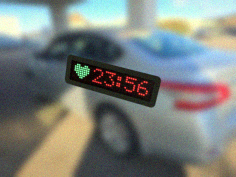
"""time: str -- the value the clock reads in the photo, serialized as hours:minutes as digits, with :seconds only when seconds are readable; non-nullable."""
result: 23:56
